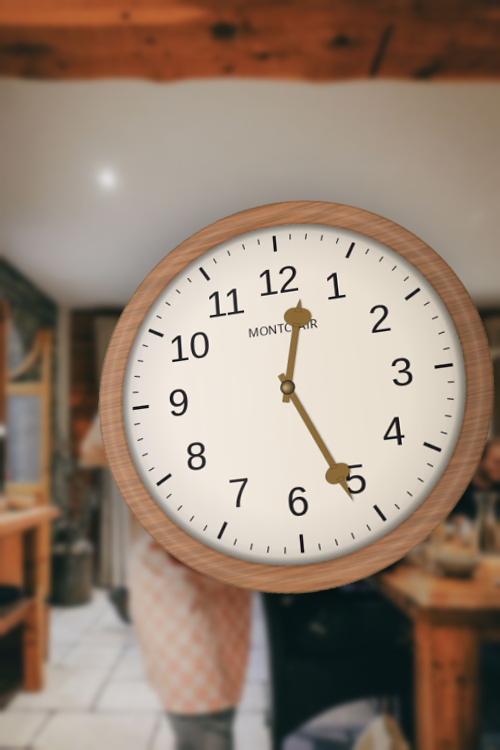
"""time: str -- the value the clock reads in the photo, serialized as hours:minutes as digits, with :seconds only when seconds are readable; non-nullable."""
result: 12:26
